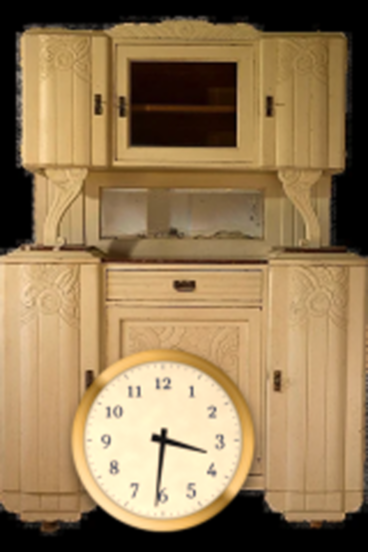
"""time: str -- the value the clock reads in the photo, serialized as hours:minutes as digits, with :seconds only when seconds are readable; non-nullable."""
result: 3:31
